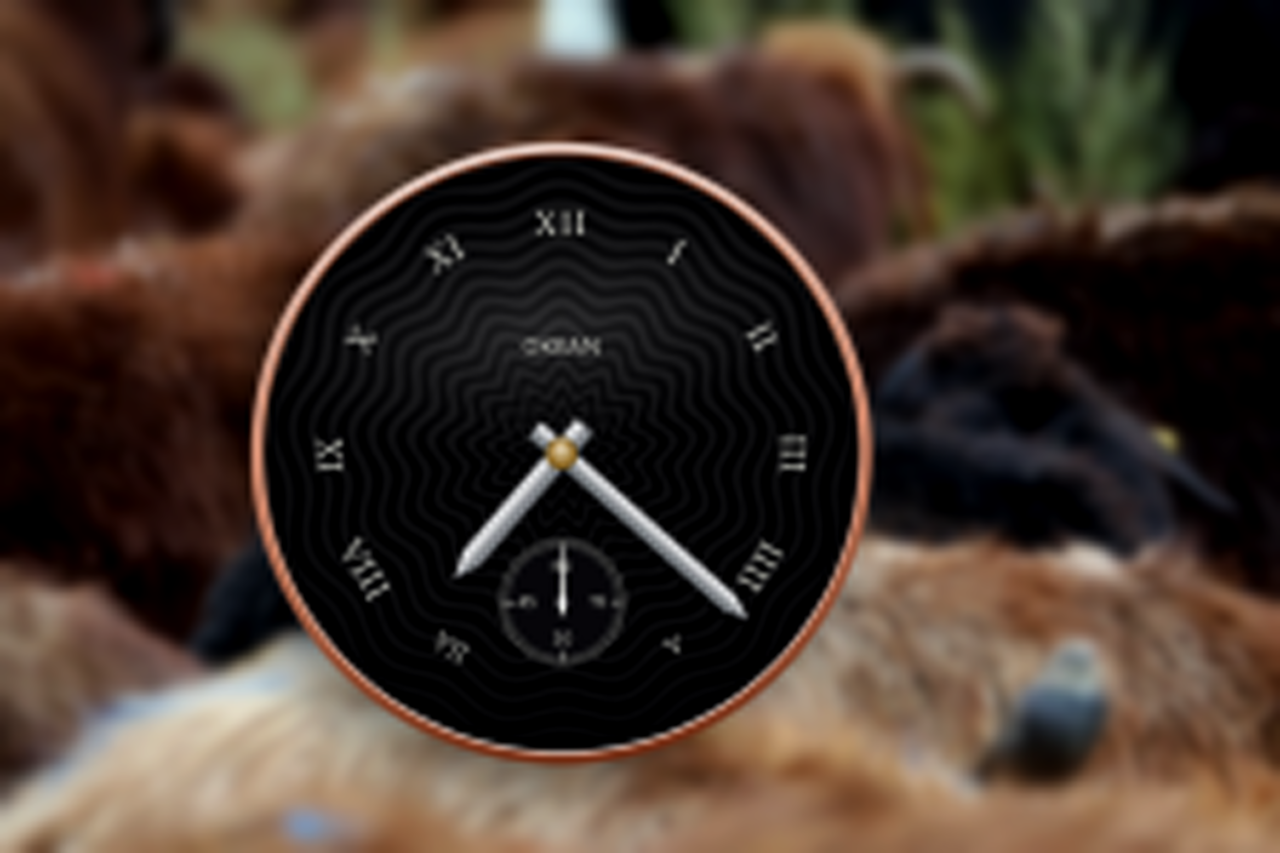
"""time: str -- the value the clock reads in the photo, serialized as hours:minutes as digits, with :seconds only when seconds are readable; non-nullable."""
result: 7:22
